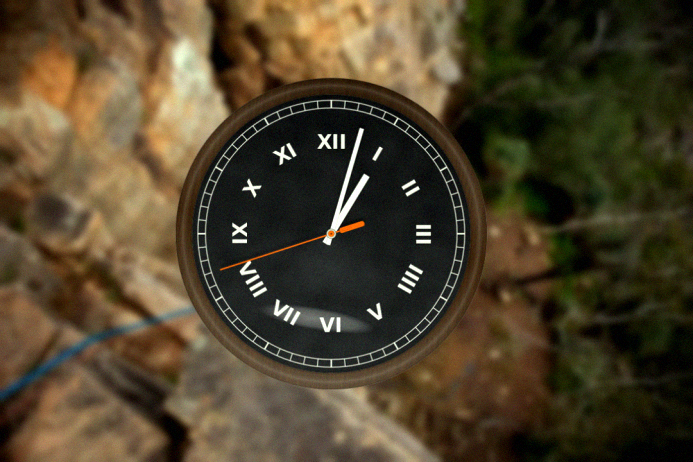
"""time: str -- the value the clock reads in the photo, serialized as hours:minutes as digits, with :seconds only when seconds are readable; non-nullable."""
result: 1:02:42
